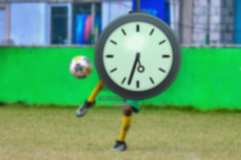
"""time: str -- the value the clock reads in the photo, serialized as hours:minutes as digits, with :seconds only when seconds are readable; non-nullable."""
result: 5:33
